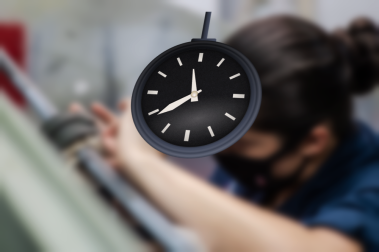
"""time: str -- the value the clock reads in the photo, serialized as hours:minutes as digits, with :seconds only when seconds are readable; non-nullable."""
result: 11:39
